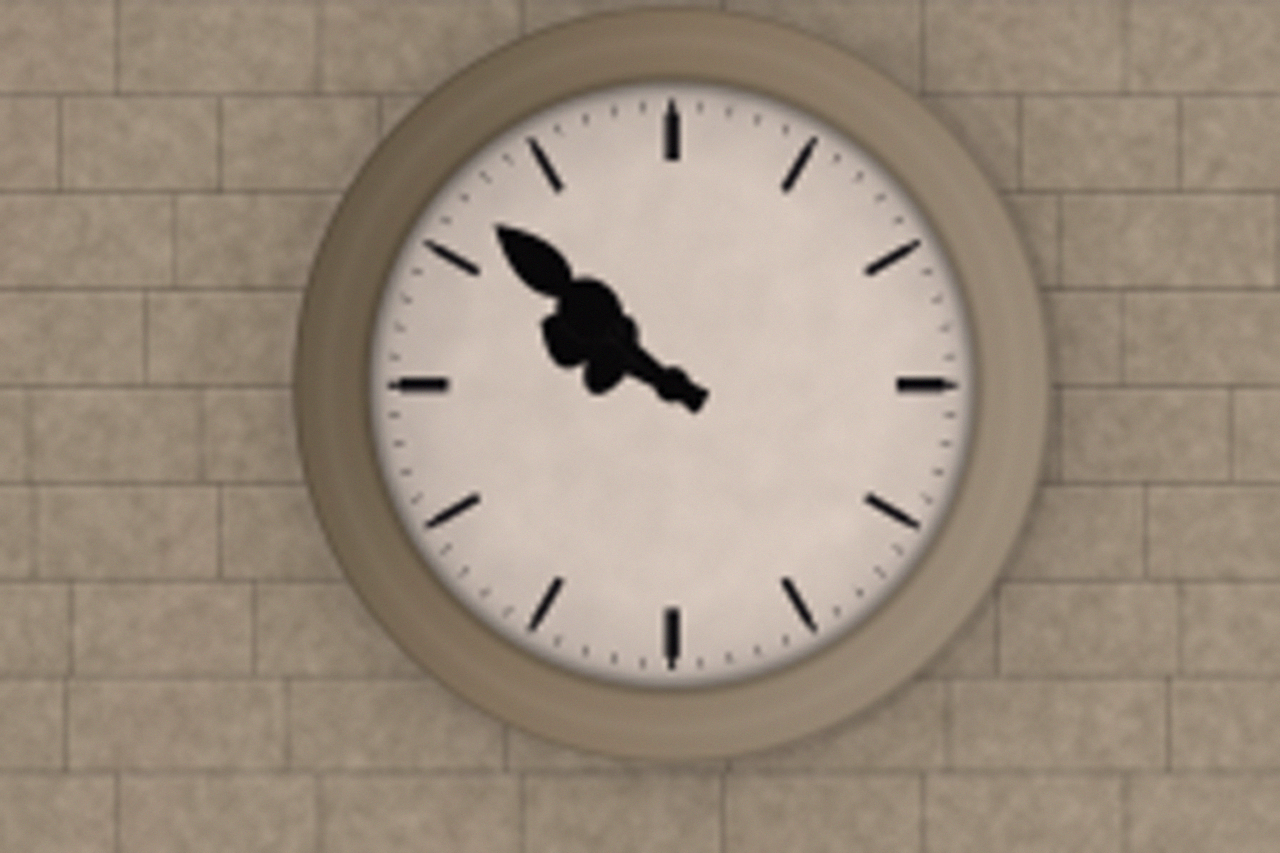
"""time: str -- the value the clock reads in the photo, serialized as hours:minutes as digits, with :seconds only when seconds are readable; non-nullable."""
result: 9:52
